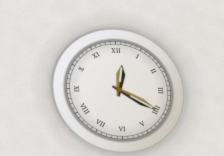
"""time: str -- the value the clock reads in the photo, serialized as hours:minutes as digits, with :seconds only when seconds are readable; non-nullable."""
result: 12:20
